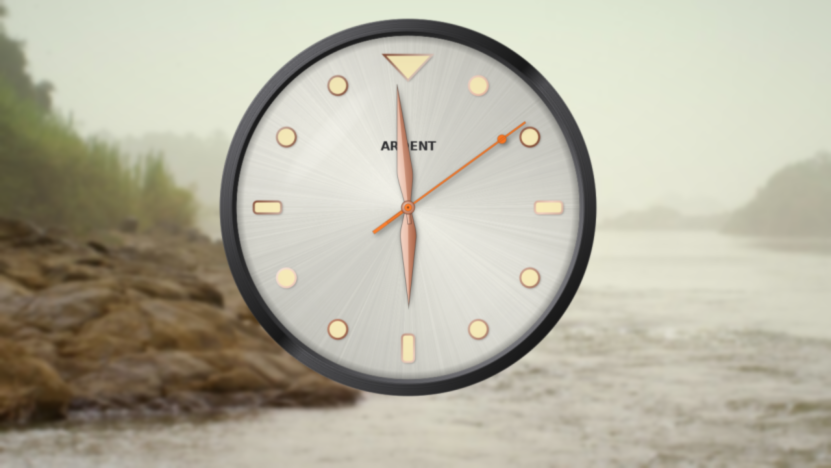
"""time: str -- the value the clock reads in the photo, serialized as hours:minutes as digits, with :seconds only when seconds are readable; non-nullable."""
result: 5:59:09
